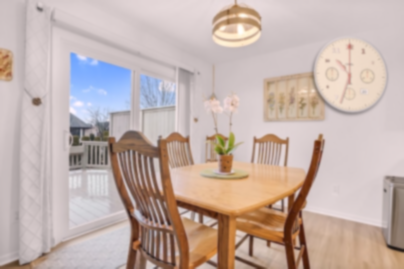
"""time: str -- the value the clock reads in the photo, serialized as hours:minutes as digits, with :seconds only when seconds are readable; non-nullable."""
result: 10:33
